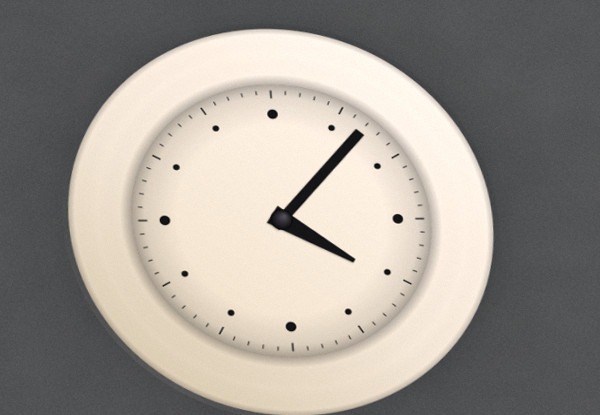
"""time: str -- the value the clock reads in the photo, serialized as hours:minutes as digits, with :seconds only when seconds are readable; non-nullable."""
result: 4:07
